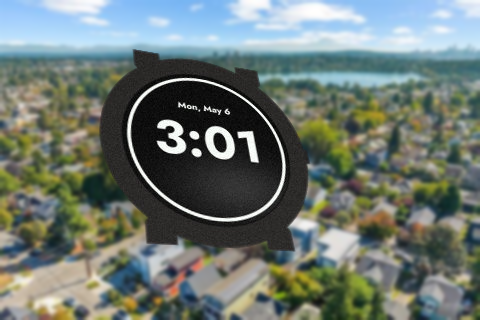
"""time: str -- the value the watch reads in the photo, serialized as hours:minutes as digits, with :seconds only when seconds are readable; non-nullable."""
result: 3:01
